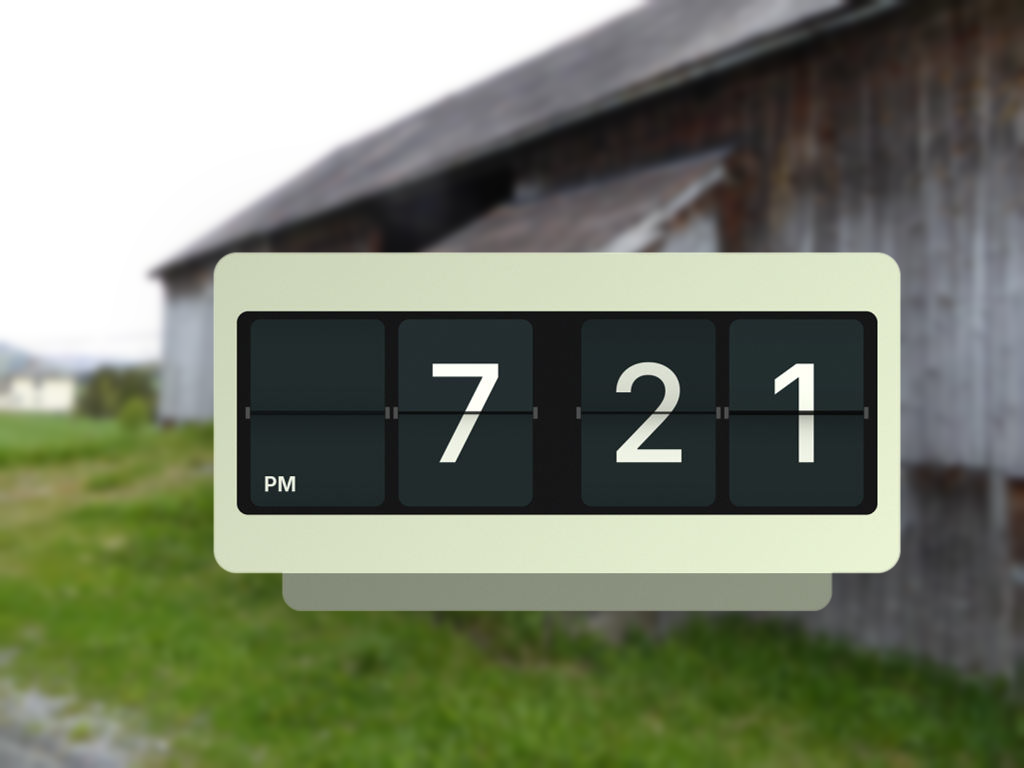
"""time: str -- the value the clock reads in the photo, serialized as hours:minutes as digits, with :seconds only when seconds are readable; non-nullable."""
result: 7:21
